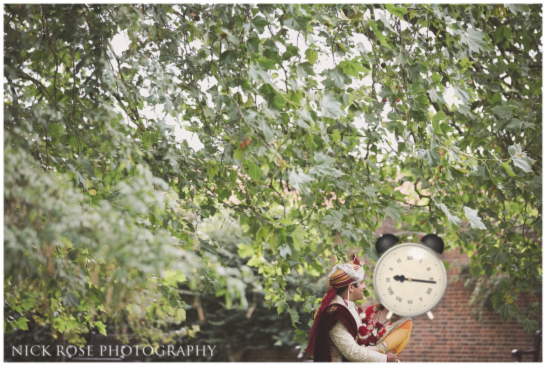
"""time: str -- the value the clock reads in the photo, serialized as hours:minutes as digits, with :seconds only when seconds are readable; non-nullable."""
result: 9:16
